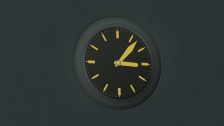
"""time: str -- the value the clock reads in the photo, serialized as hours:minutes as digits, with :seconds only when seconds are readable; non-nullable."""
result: 3:07
